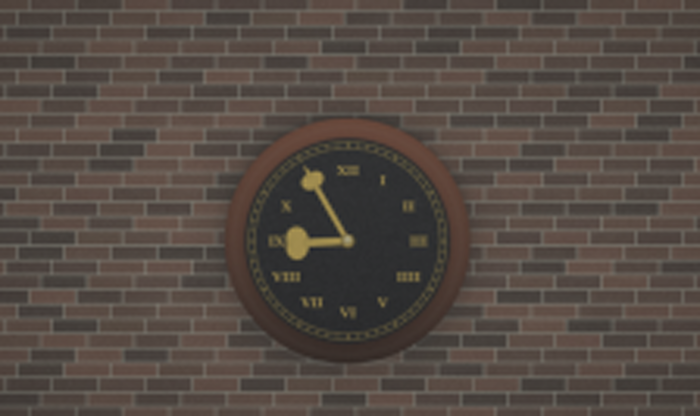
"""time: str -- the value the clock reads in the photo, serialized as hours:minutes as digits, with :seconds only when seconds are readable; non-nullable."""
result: 8:55
